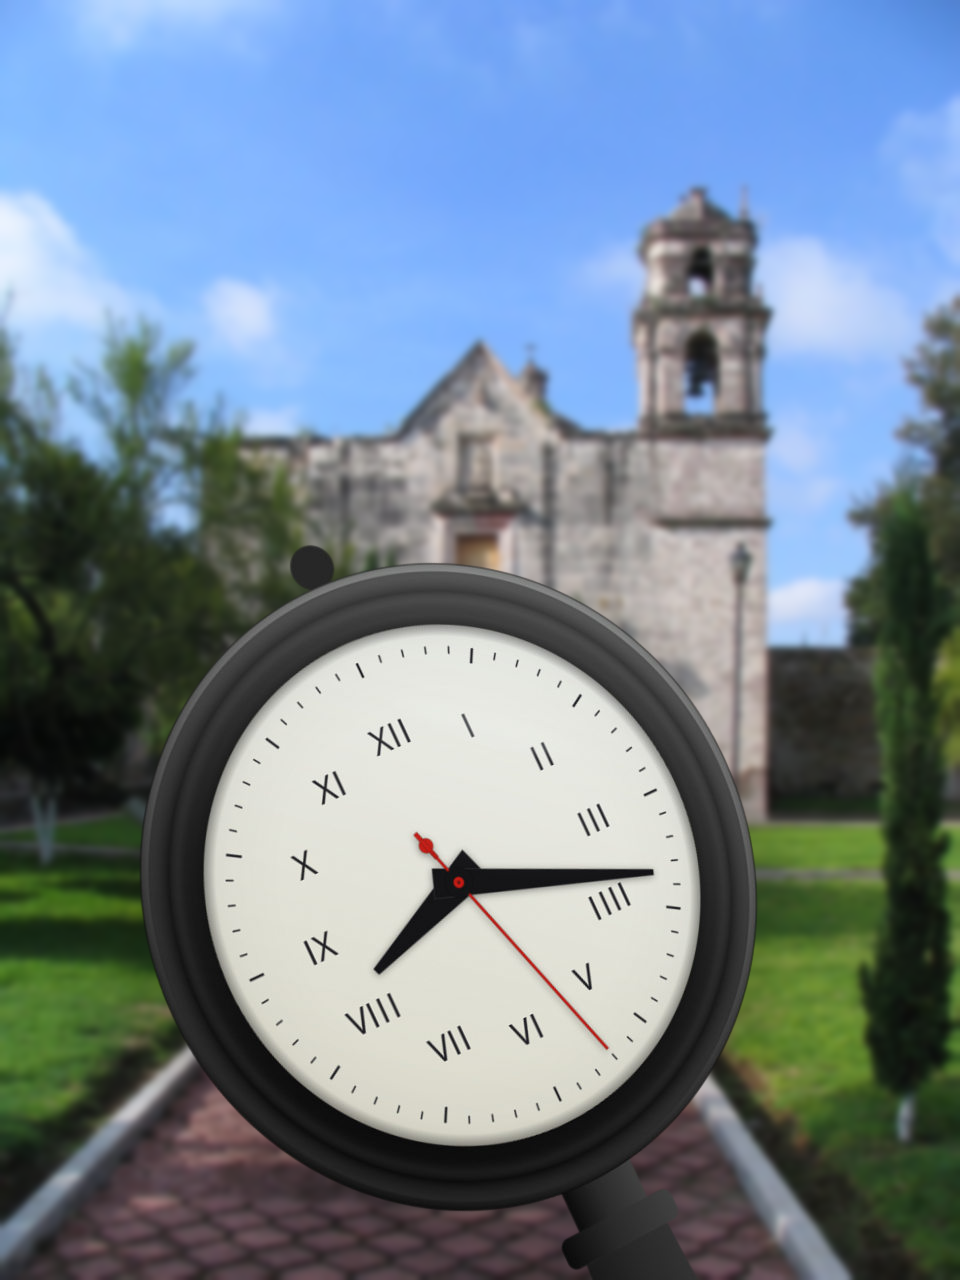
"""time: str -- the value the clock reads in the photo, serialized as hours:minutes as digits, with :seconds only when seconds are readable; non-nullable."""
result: 8:18:27
